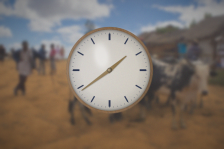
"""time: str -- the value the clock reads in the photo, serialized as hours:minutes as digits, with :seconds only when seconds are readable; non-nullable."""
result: 1:39
